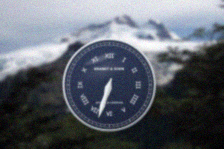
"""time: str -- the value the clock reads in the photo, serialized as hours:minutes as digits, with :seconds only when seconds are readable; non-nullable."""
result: 6:33
